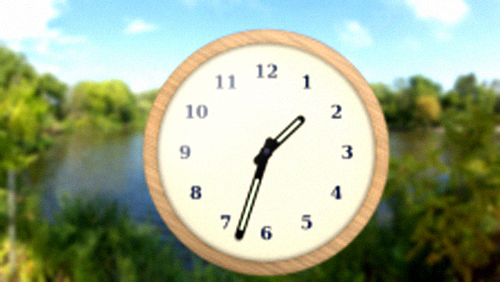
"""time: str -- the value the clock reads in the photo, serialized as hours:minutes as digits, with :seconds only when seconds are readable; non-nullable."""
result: 1:33
